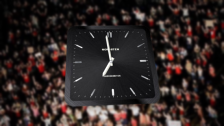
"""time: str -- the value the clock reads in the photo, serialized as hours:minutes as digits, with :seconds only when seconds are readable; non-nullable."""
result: 6:59
